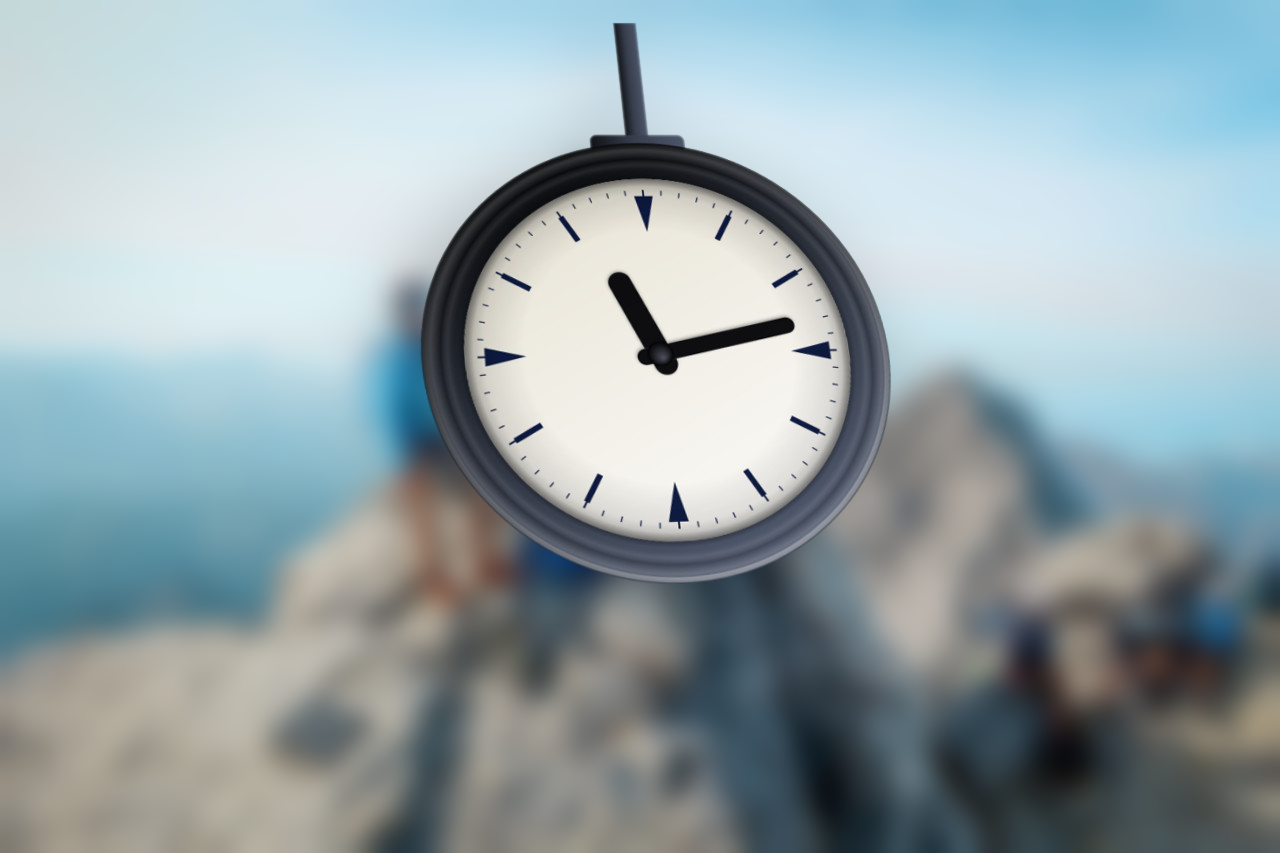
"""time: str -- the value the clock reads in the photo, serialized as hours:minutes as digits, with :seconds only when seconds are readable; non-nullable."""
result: 11:13
